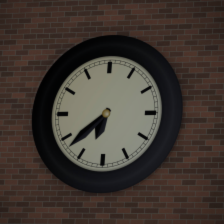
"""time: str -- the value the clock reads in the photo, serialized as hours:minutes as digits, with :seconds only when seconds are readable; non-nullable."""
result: 6:38
